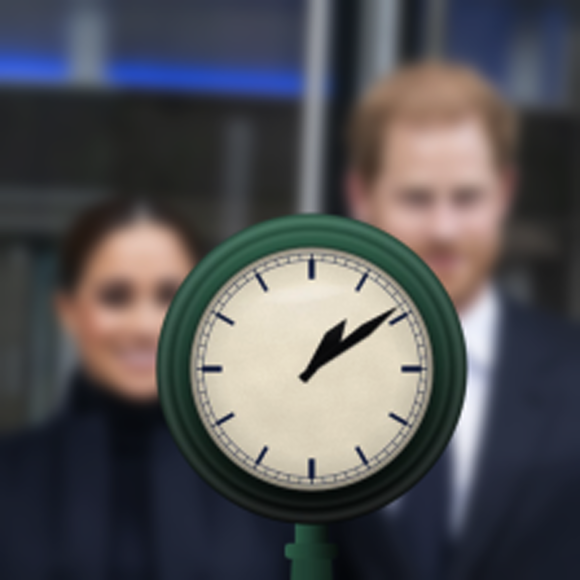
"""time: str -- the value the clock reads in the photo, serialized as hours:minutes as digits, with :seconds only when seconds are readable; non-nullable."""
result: 1:09
